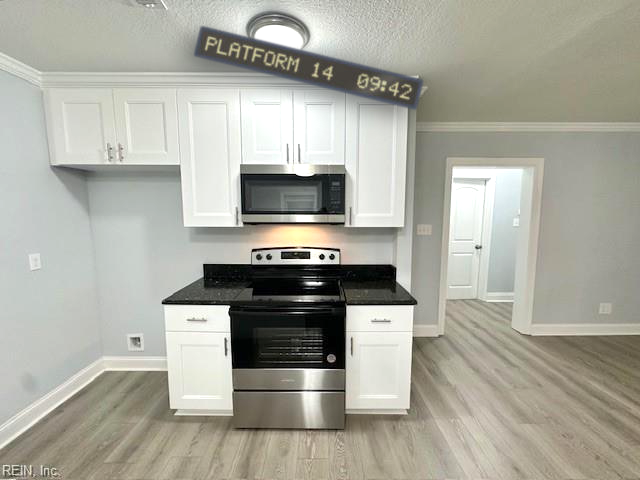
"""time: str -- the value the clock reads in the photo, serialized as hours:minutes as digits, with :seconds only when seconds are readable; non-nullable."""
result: 9:42
